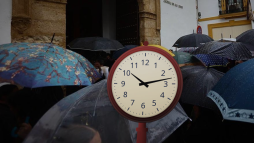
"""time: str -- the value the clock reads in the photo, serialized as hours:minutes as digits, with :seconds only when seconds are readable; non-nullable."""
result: 10:13
